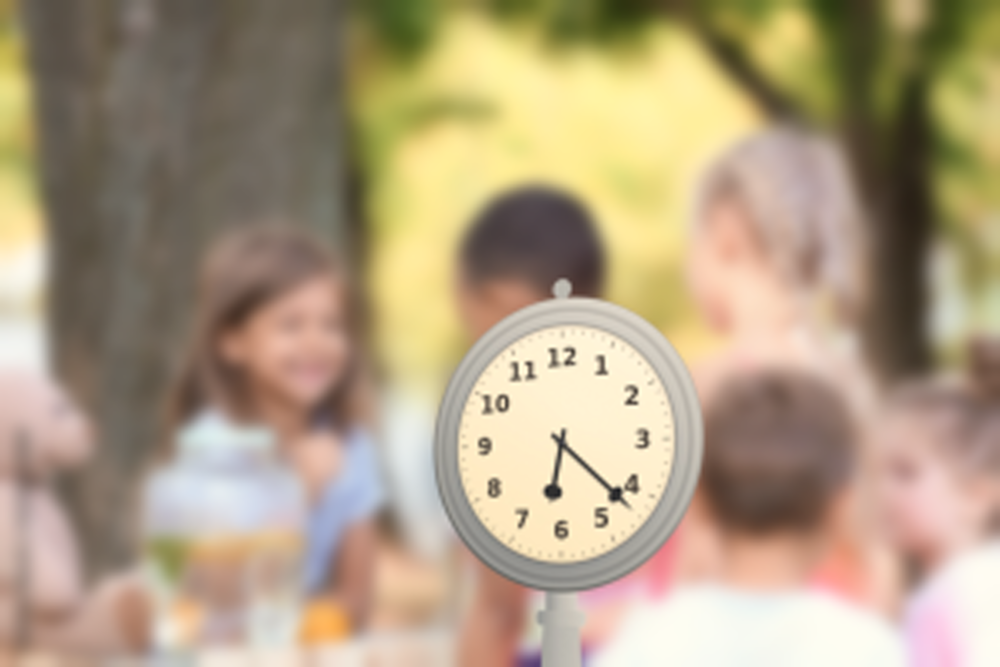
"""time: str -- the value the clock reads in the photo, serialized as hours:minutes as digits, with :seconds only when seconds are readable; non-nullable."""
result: 6:22
